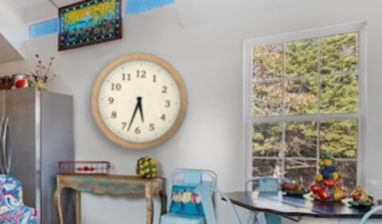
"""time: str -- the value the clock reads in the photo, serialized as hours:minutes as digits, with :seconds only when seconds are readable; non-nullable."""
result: 5:33
